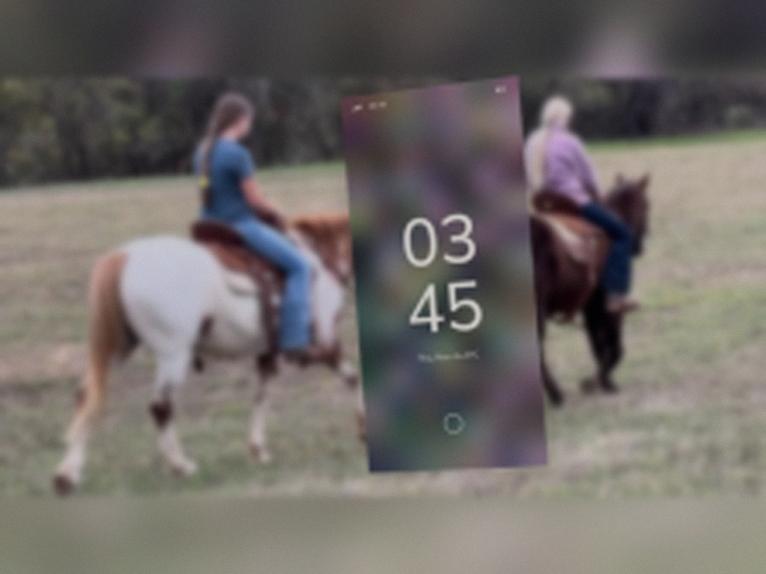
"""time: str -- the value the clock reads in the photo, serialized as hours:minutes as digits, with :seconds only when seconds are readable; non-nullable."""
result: 3:45
